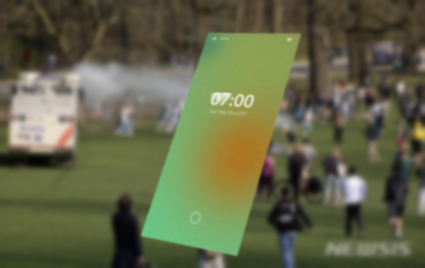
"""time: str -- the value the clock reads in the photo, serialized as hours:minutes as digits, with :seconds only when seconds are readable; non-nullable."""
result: 7:00
